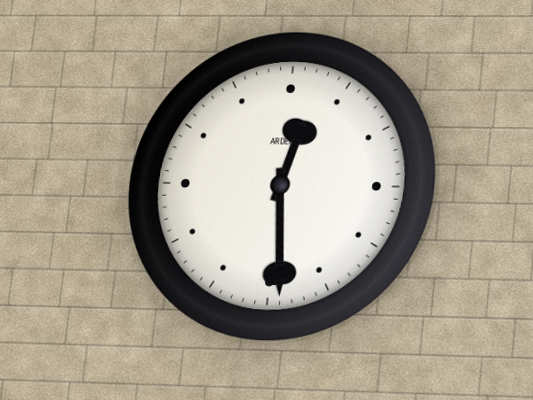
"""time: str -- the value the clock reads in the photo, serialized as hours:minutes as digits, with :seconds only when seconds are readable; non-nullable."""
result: 12:29
